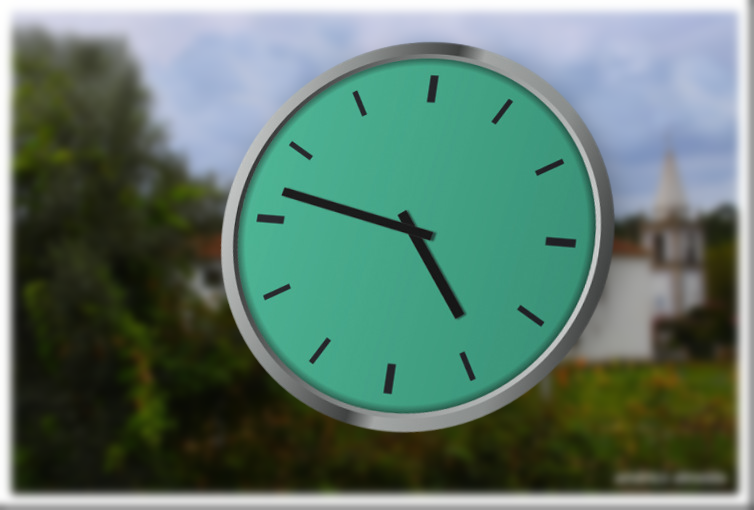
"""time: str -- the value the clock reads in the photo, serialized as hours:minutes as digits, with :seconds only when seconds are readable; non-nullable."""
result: 4:47
